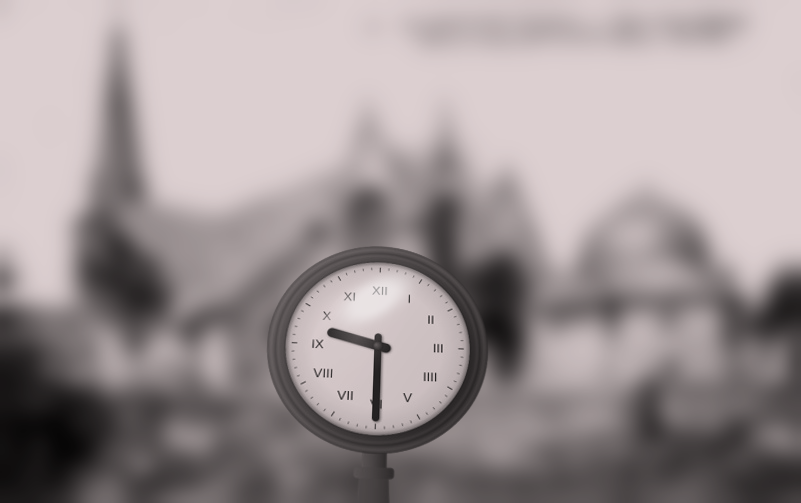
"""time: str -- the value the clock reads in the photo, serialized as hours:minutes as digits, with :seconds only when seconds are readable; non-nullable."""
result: 9:30
